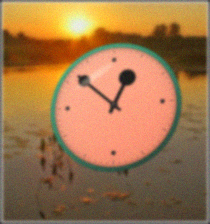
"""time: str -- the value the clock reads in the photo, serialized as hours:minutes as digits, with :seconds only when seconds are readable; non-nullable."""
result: 12:52
